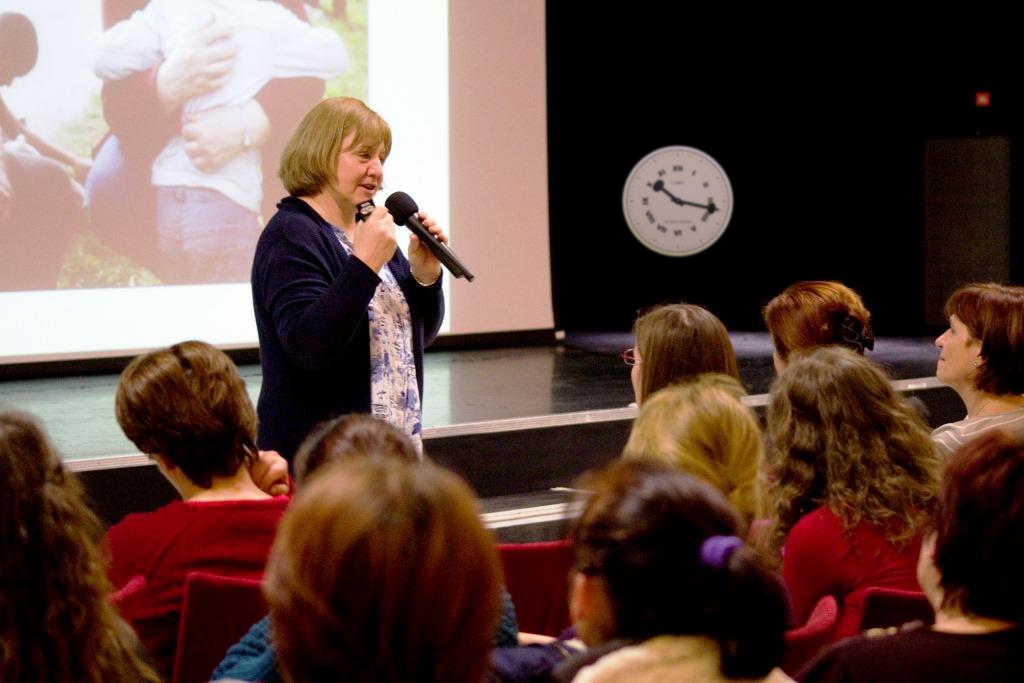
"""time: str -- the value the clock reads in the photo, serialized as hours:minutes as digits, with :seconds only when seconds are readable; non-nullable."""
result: 10:17
